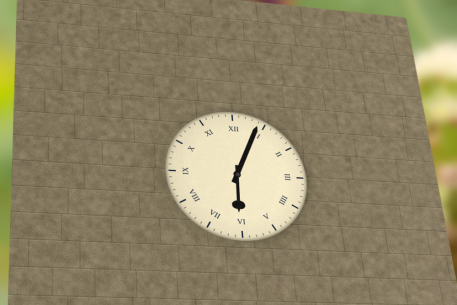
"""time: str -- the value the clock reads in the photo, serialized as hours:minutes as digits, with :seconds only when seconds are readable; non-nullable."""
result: 6:04
